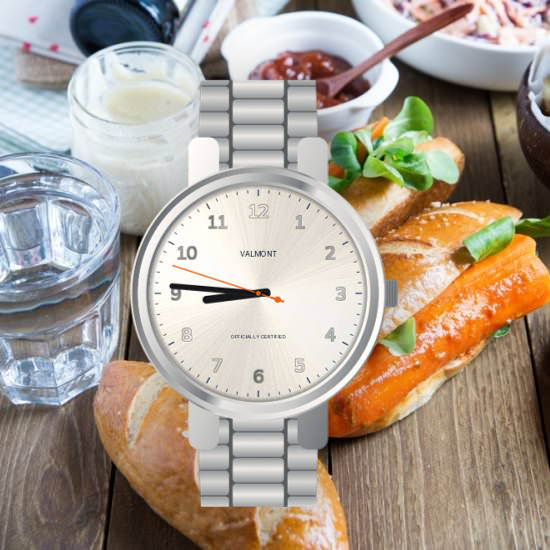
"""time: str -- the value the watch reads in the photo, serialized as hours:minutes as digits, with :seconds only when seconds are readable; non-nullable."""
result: 8:45:48
